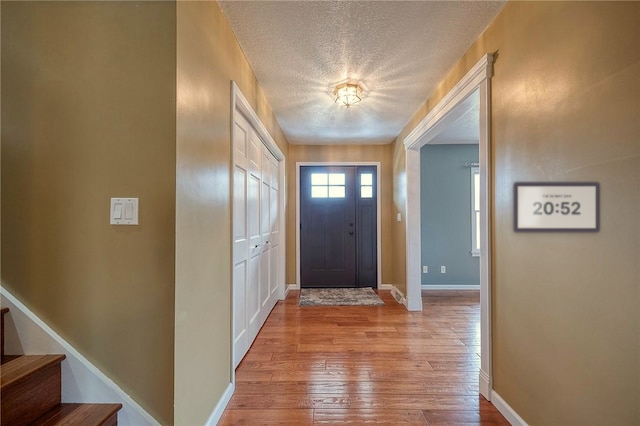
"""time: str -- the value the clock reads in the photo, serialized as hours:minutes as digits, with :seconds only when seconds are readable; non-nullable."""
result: 20:52
